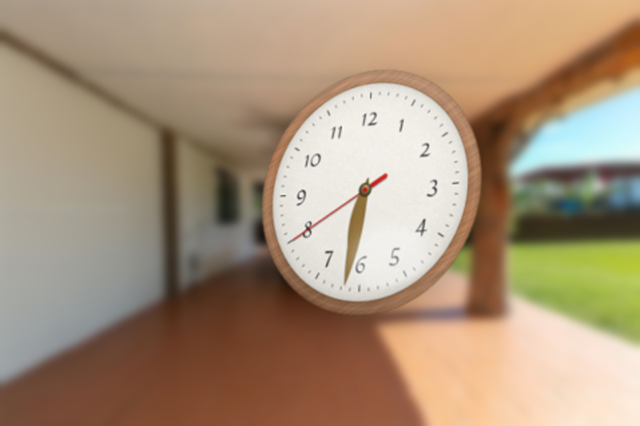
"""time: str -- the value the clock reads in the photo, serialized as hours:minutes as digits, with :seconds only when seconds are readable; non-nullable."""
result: 6:31:40
